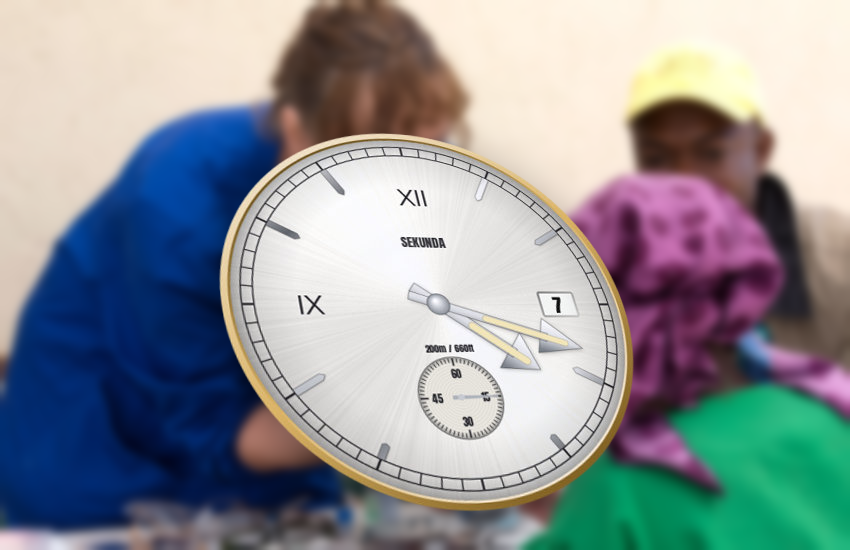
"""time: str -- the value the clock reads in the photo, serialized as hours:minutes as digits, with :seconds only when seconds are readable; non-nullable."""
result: 4:18:15
